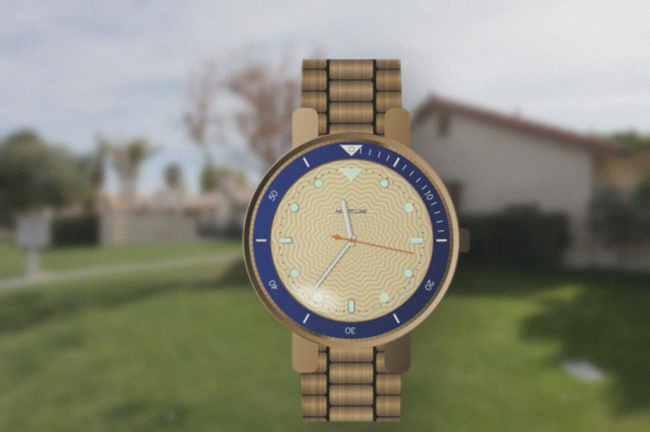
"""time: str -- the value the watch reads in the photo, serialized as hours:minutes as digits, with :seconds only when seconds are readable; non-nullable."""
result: 11:36:17
